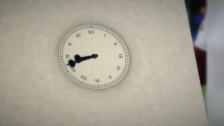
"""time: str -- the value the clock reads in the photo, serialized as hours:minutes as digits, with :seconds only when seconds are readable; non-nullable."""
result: 8:42
